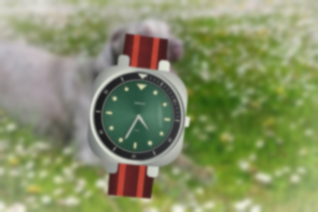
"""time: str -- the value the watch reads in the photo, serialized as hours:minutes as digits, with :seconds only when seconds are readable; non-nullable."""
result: 4:34
